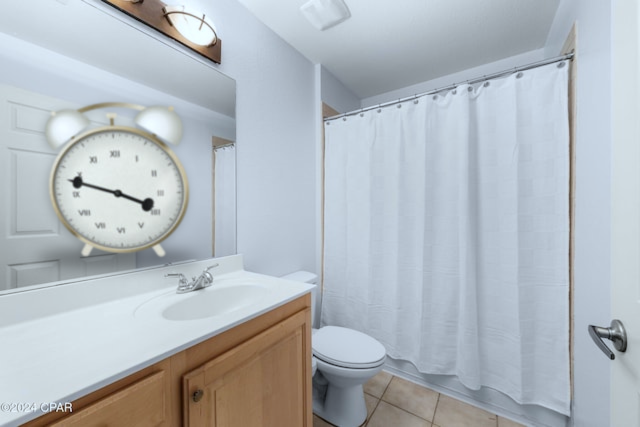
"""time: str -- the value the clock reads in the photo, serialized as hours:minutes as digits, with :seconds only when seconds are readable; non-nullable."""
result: 3:48
